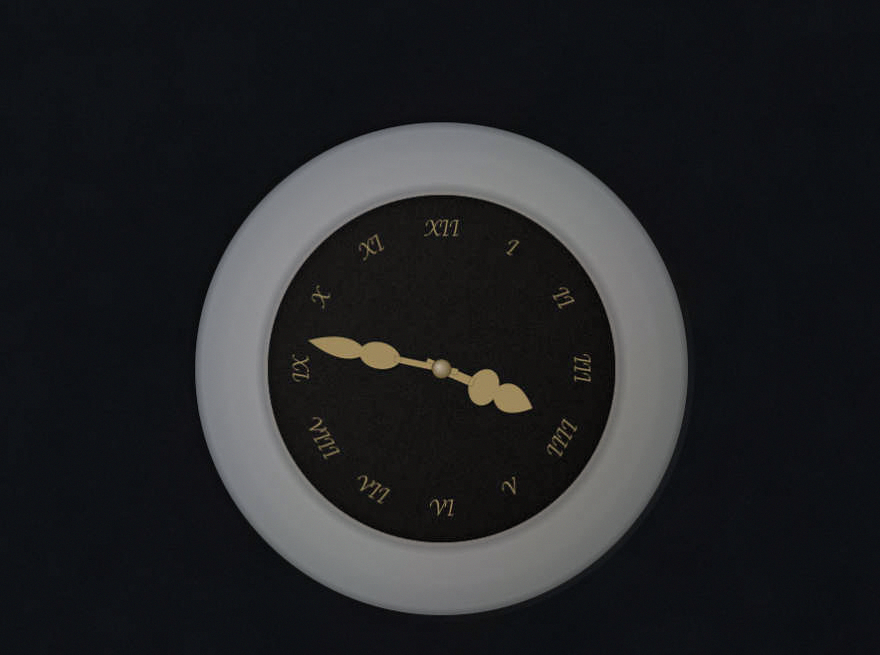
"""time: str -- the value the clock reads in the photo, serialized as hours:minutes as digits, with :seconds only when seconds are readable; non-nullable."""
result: 3:47
